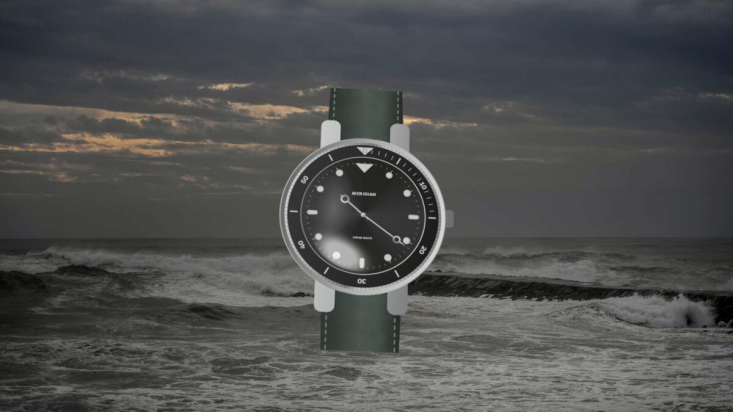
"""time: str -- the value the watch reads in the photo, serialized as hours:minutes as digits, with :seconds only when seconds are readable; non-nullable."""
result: 10:21
